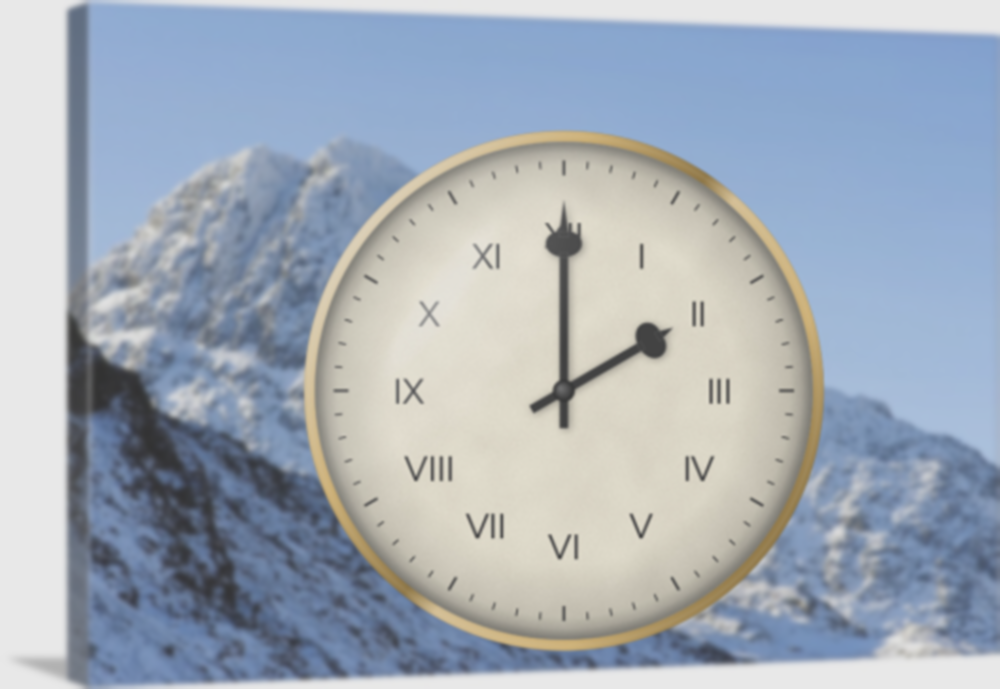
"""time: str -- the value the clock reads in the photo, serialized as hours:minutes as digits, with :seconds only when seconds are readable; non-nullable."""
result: 2:00
